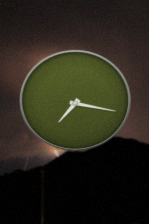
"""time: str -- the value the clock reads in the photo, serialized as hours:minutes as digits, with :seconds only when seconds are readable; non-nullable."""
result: 7:17
